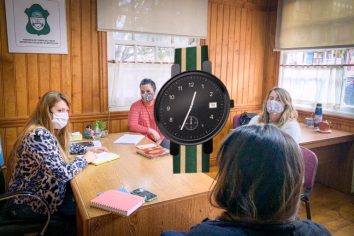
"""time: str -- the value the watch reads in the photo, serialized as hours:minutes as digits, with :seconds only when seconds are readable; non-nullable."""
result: 12:34
